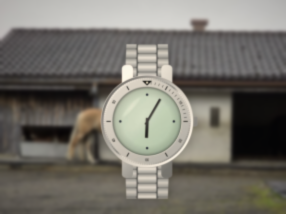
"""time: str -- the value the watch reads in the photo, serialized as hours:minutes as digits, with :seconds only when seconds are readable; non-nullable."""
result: 6:05
